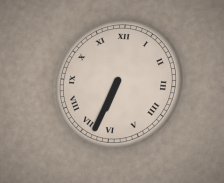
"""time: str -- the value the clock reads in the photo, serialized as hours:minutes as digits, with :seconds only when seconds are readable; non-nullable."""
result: 6:33
